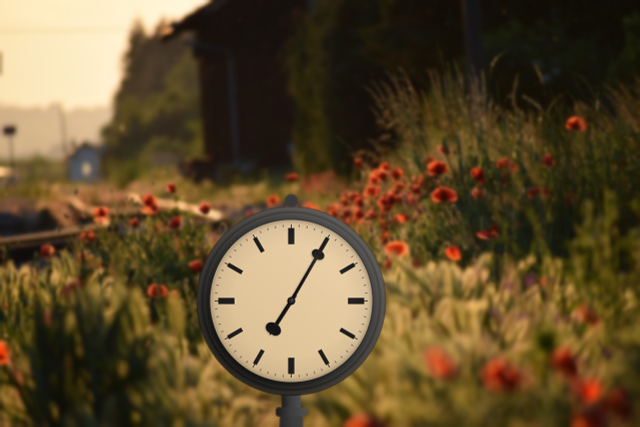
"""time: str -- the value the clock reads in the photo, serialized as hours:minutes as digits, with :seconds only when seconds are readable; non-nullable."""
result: 7:05
